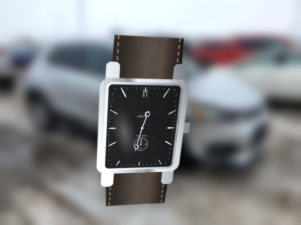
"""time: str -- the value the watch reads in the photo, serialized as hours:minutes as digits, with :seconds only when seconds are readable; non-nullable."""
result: 12:32
